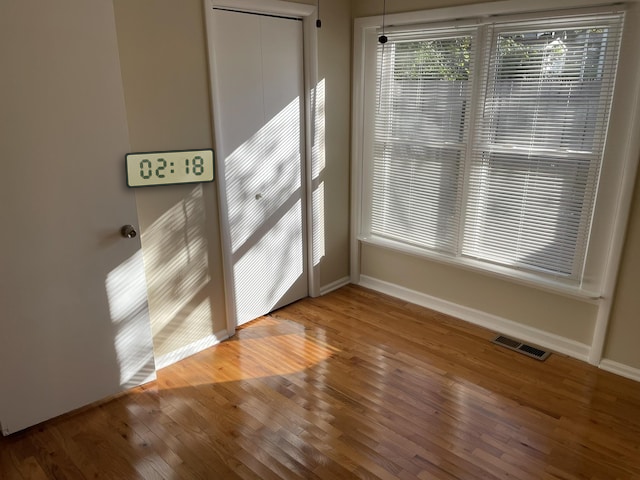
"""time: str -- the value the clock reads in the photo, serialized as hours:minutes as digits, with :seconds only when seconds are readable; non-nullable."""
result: 2:18
